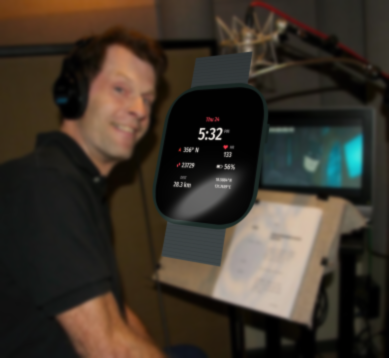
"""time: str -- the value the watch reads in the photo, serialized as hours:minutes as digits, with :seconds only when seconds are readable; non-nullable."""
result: 5:32
